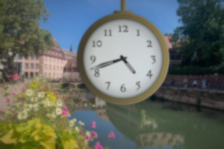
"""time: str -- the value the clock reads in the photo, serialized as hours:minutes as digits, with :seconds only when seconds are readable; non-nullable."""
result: 4:42
